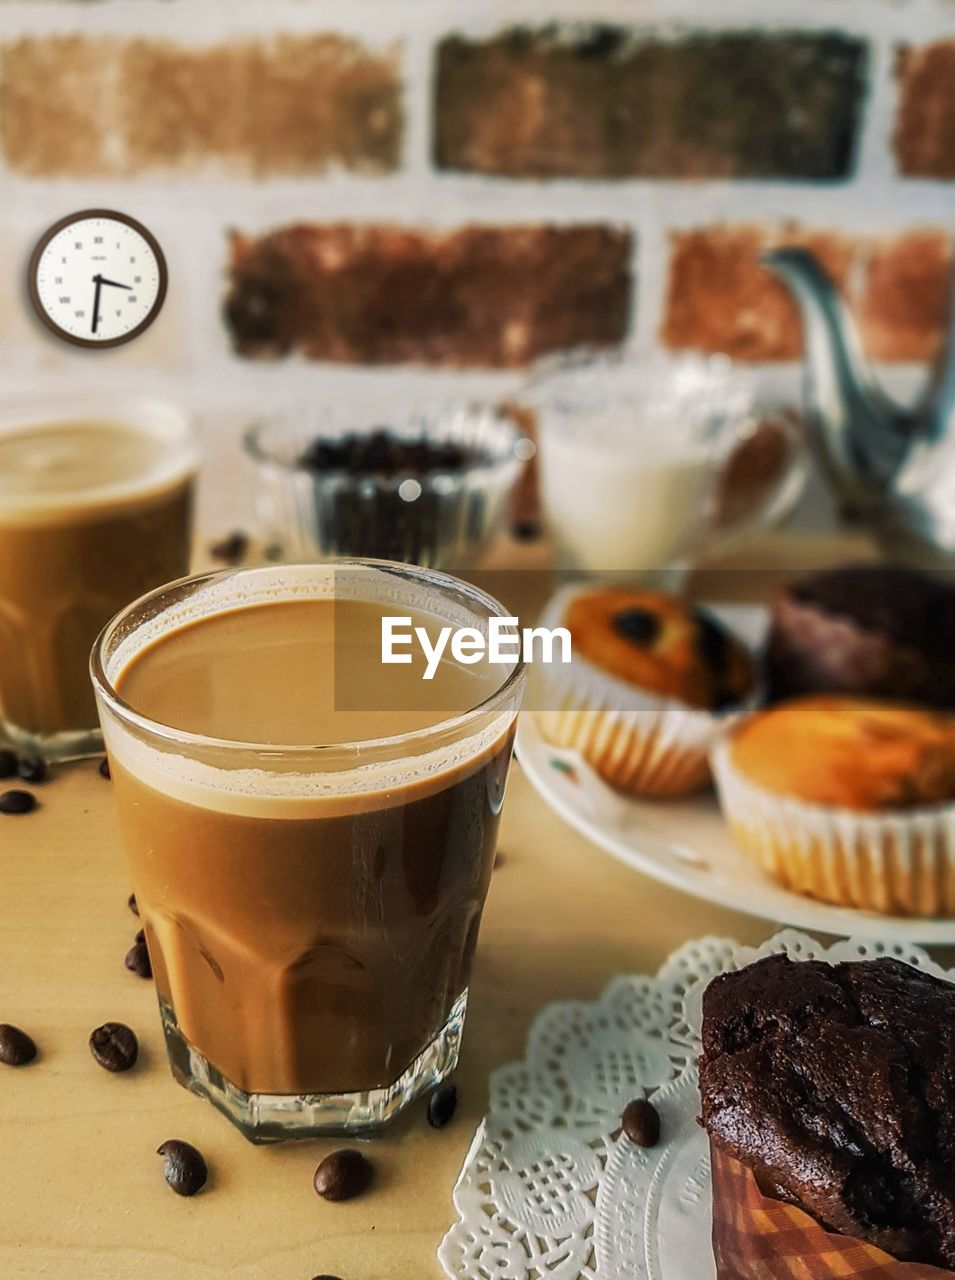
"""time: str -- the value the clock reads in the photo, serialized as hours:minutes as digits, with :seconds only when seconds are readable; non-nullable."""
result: 3:31
